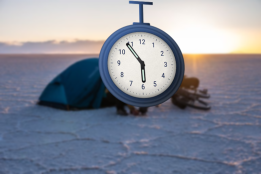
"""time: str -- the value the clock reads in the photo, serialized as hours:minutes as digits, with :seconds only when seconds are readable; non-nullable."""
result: 5:54
